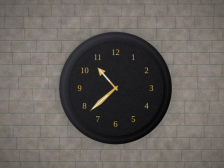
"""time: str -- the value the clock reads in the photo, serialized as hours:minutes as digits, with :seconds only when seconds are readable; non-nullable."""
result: 10:38
